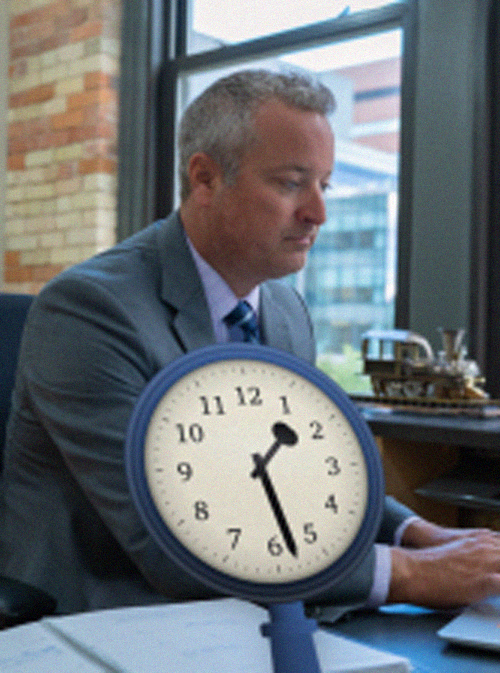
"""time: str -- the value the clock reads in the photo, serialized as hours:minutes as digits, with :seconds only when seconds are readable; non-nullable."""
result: 1:28
